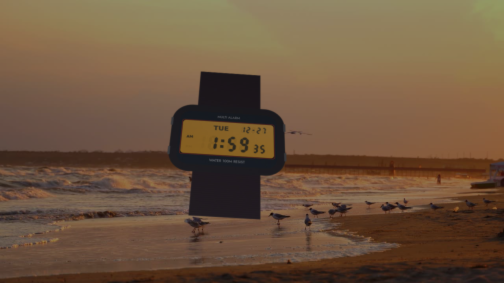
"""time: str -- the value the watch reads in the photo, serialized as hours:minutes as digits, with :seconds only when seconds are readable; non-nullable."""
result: 1:59:35
